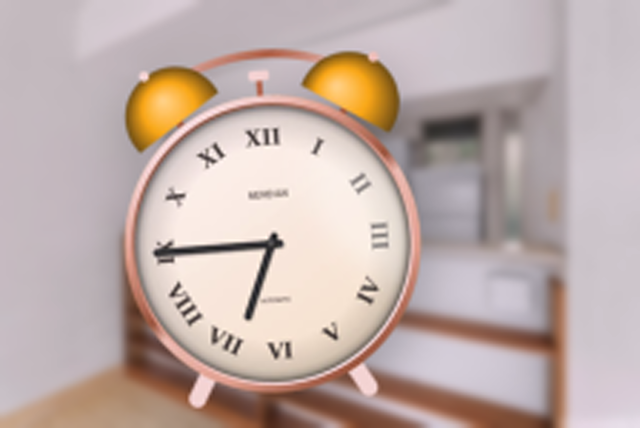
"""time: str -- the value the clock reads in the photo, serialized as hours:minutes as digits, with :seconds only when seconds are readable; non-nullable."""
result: 6:45
